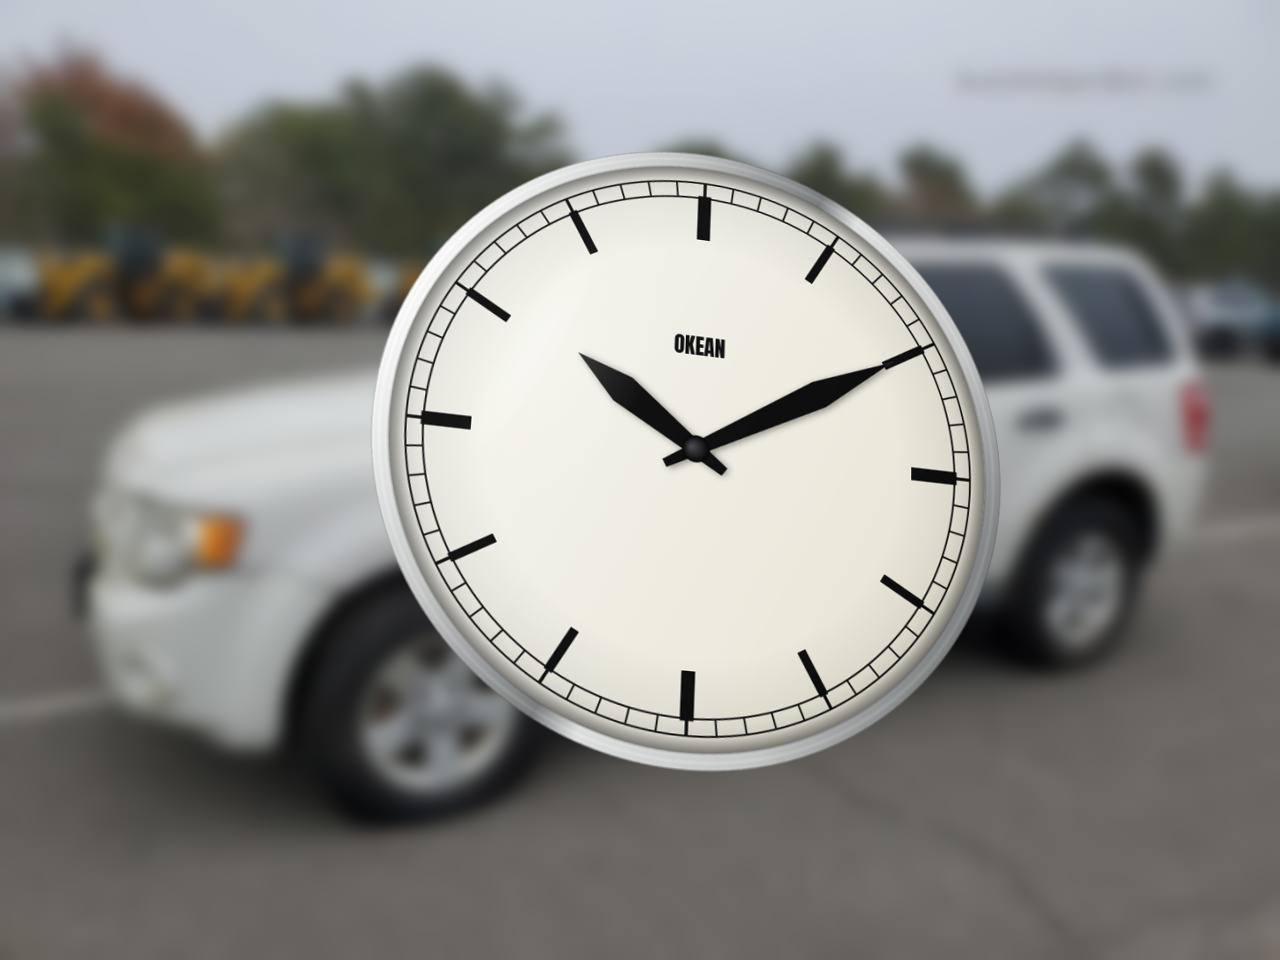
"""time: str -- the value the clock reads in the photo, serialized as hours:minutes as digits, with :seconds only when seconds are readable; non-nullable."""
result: 10:10
